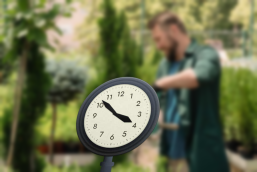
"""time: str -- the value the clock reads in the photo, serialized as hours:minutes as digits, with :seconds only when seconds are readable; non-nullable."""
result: 3:52
